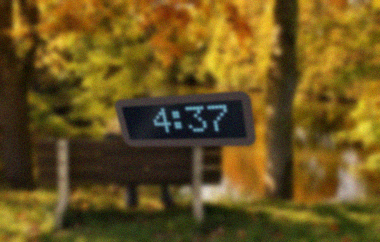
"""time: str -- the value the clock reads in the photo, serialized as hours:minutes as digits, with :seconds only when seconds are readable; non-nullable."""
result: 4:37
